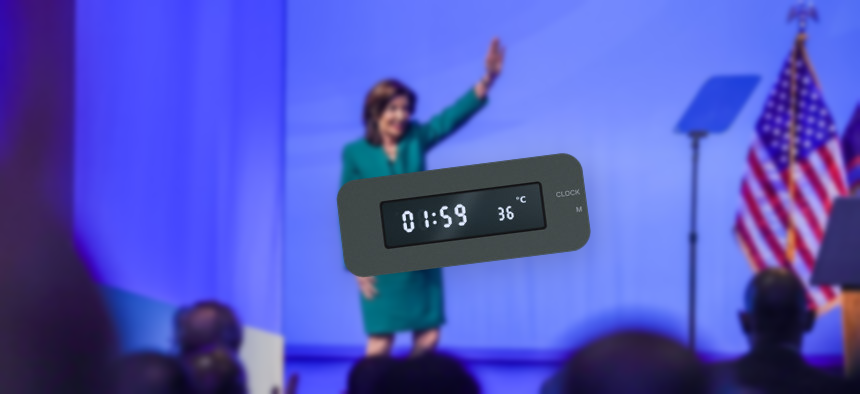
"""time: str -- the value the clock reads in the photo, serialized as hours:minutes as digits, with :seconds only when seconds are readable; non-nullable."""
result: 1:59
